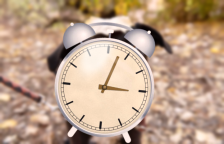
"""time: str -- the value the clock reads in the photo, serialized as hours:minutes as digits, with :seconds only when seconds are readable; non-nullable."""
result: 3:03
